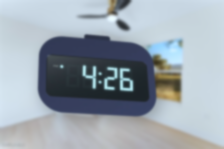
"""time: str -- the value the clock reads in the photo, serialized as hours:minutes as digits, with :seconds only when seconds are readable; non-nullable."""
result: 4:26
